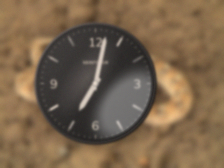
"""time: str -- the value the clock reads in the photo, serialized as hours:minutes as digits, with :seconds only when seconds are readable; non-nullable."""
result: 7:02
